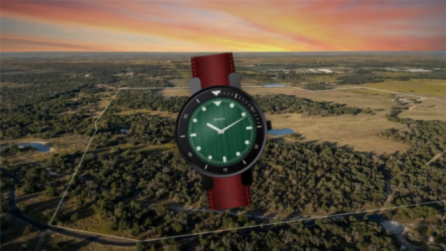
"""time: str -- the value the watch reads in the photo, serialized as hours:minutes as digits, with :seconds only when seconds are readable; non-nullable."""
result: 10:11
